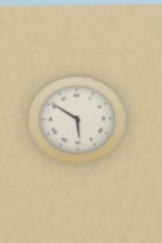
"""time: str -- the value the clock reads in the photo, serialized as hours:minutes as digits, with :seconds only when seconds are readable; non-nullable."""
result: 5:51
